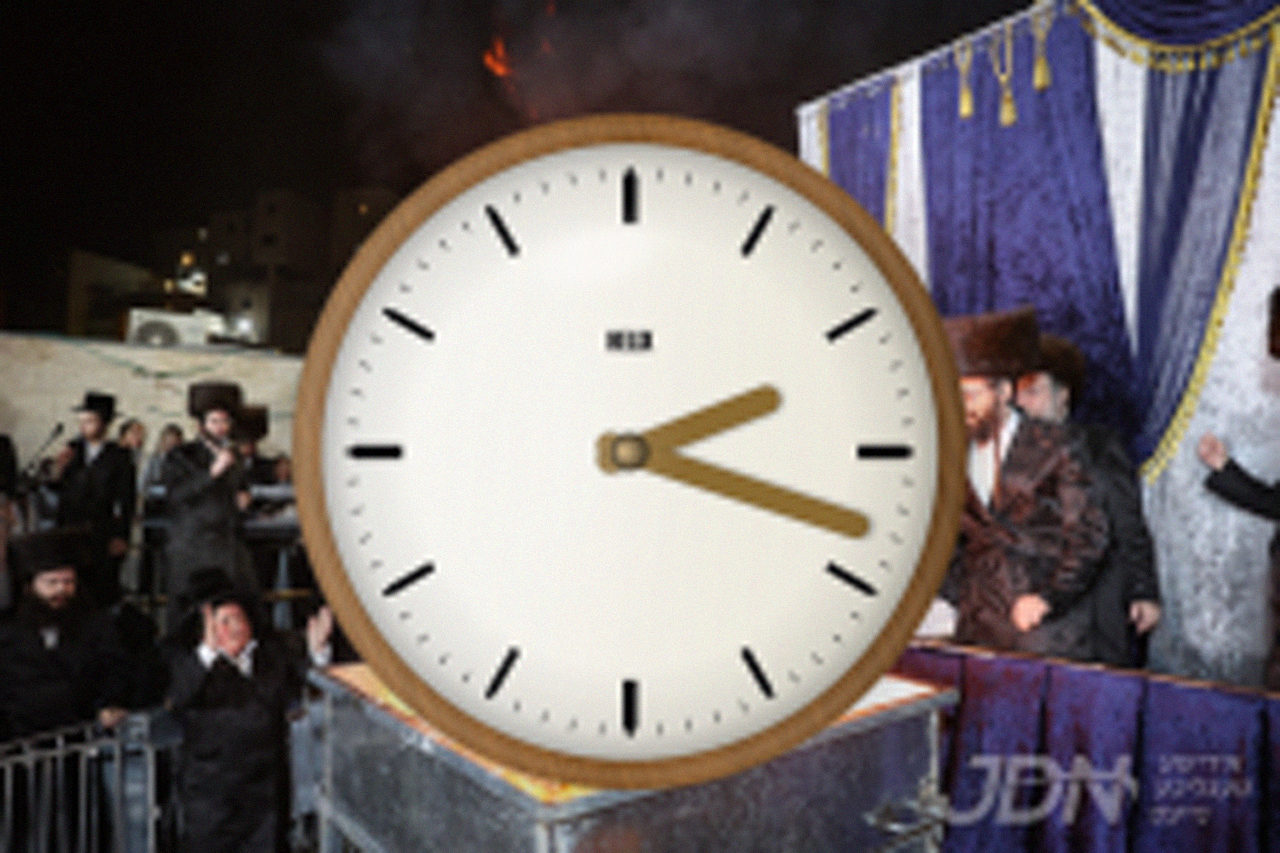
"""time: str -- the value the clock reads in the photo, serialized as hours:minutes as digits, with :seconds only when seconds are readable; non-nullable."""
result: 2:18
